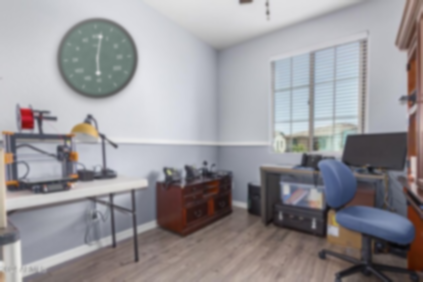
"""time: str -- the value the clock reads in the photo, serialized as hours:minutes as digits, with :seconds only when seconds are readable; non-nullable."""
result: 6:02
